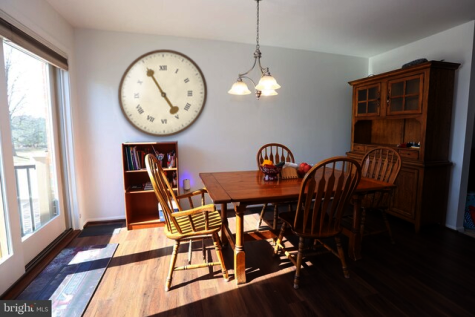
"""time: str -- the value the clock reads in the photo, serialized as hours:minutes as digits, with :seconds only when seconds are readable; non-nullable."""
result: 4:55
